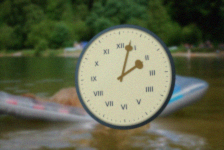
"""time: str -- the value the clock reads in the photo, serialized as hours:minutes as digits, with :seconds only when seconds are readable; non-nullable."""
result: 2:03
